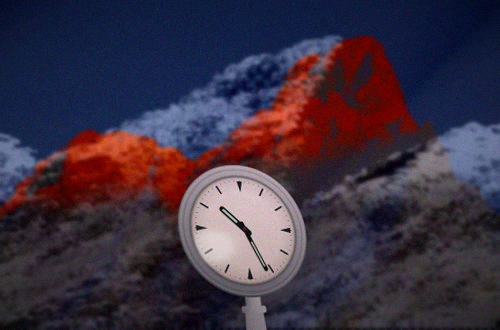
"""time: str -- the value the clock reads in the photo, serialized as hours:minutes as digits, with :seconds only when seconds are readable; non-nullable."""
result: 10:26
